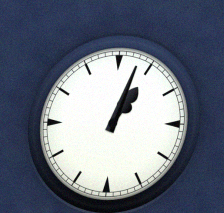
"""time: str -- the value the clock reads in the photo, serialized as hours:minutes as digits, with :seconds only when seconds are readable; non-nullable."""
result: 1:03
